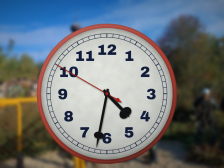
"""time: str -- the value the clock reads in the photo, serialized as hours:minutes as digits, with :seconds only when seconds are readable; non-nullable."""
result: 4:31:50
